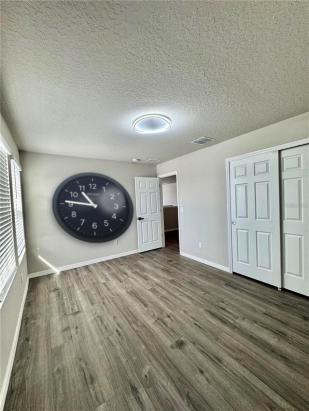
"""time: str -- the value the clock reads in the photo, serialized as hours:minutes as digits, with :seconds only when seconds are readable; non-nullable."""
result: 10:46
